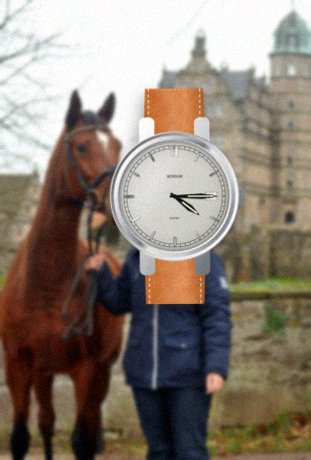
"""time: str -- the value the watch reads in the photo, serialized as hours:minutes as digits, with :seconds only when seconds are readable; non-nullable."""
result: 4:15
